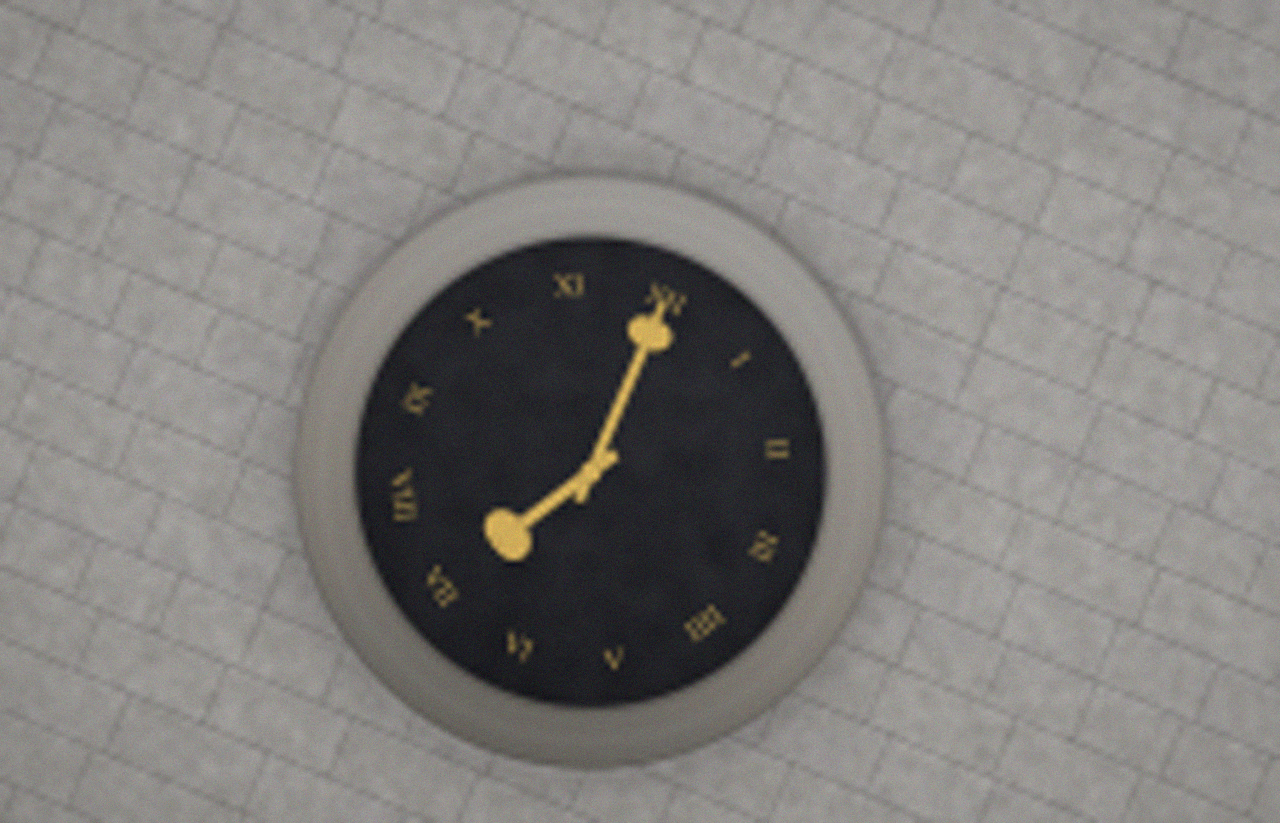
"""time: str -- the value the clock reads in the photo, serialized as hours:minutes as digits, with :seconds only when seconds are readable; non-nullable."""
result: 7:00
